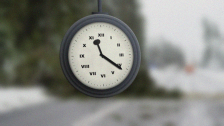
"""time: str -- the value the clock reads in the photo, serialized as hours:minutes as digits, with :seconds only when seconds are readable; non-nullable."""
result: 11:21
